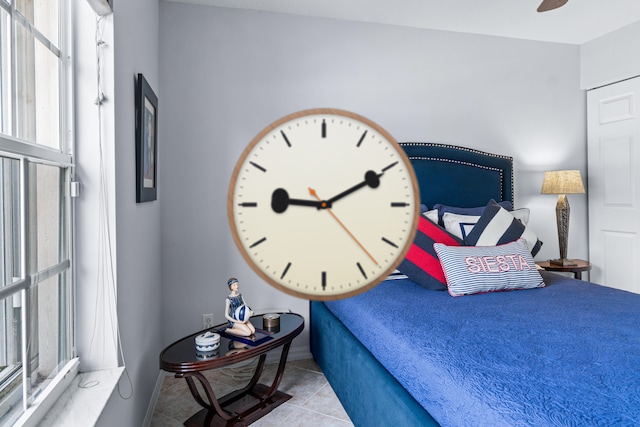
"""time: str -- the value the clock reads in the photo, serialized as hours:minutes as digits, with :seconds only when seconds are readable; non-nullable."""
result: 9:10:23
